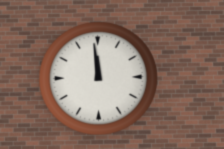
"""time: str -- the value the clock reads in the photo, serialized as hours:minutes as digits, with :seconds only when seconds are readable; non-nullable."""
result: 11:59
